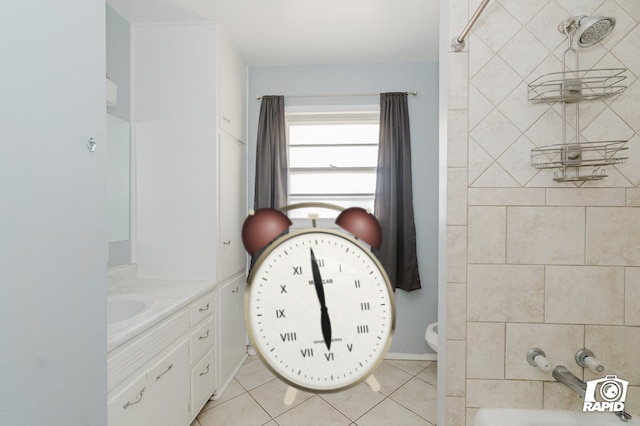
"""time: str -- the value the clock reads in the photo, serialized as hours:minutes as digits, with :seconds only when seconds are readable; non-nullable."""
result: 5:59
